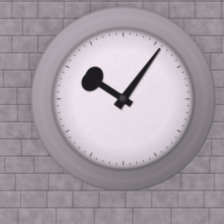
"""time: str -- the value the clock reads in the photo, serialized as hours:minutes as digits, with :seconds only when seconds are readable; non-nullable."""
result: 10:06
